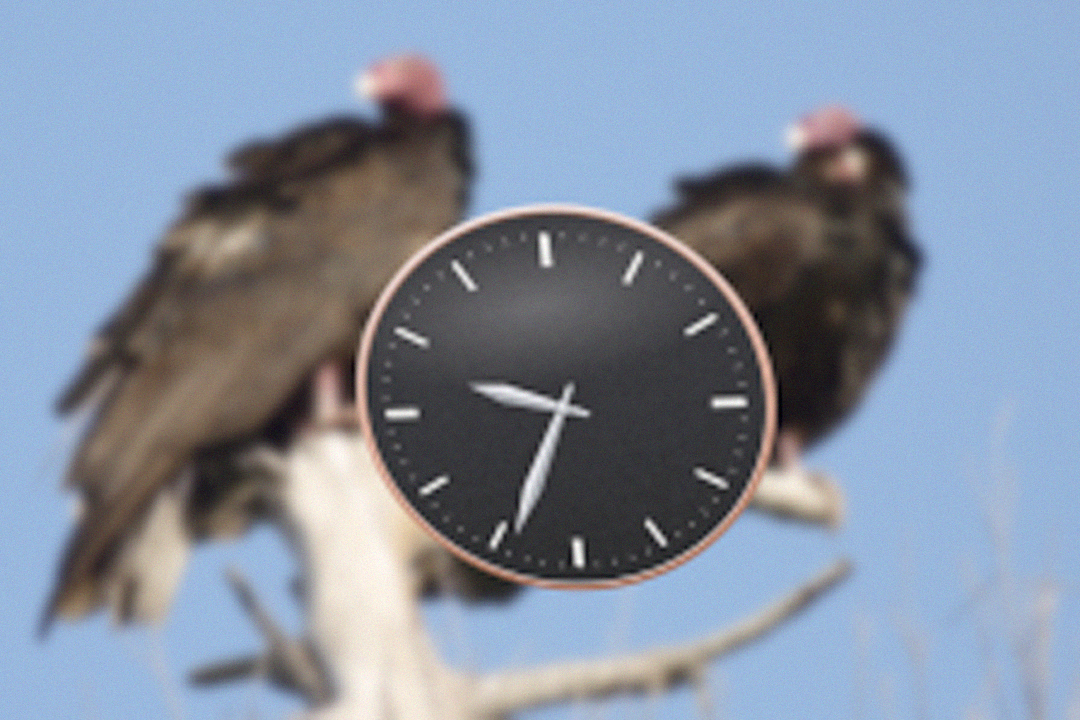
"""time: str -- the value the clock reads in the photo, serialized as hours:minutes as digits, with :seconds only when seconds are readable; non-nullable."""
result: 9:34
